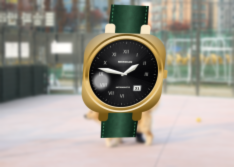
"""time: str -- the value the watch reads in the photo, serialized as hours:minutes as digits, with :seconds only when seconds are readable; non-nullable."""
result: 1:47
